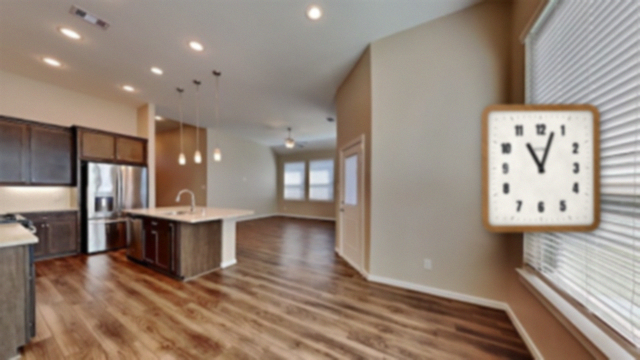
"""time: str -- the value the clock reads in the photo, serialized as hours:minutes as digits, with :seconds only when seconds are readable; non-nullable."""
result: 11:03
